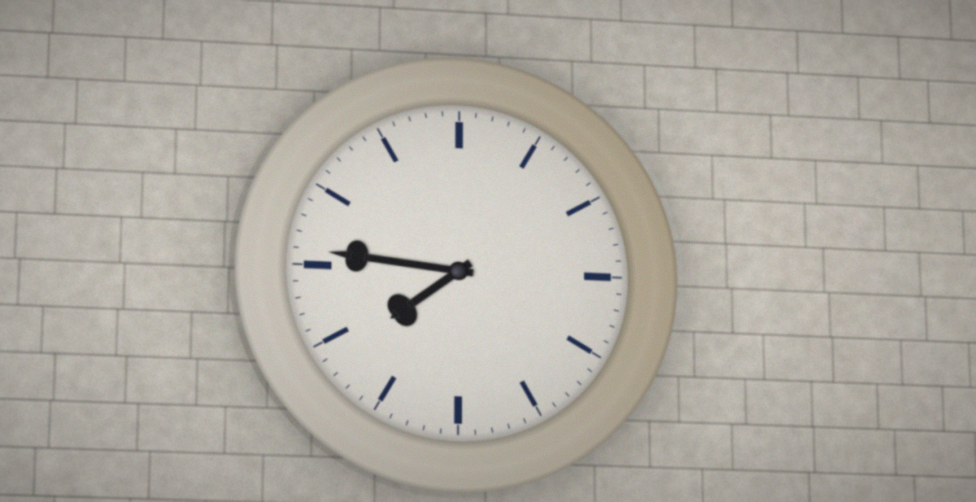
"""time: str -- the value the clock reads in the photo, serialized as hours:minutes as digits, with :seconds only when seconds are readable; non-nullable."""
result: 7:46
